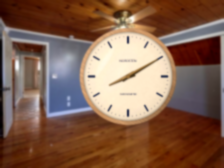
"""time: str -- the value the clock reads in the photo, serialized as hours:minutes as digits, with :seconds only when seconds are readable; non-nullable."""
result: 8:10
